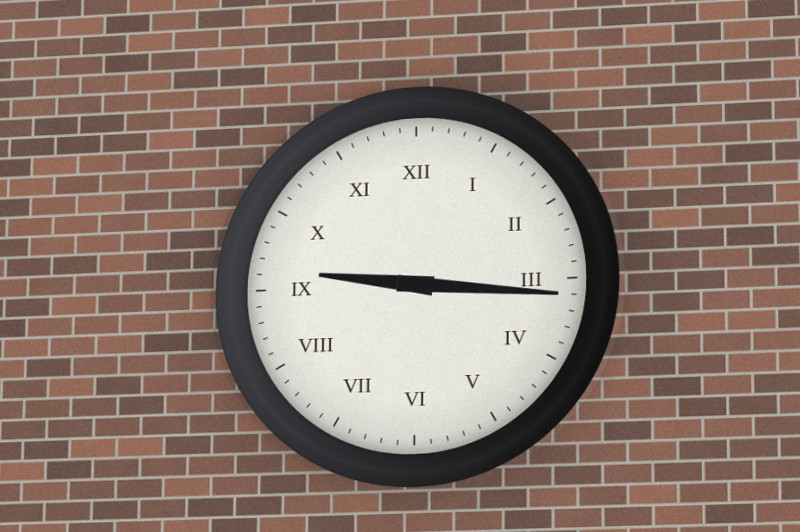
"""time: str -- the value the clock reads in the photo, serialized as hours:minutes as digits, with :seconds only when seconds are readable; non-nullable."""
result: 9:16
